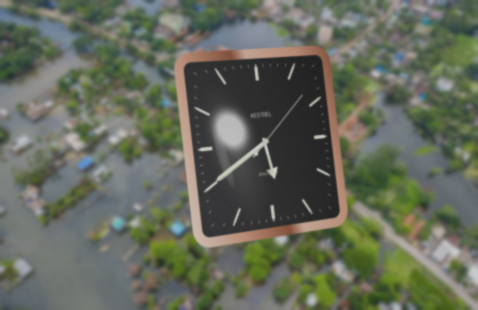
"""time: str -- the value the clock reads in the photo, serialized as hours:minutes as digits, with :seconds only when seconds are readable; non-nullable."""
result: 5:40:08
